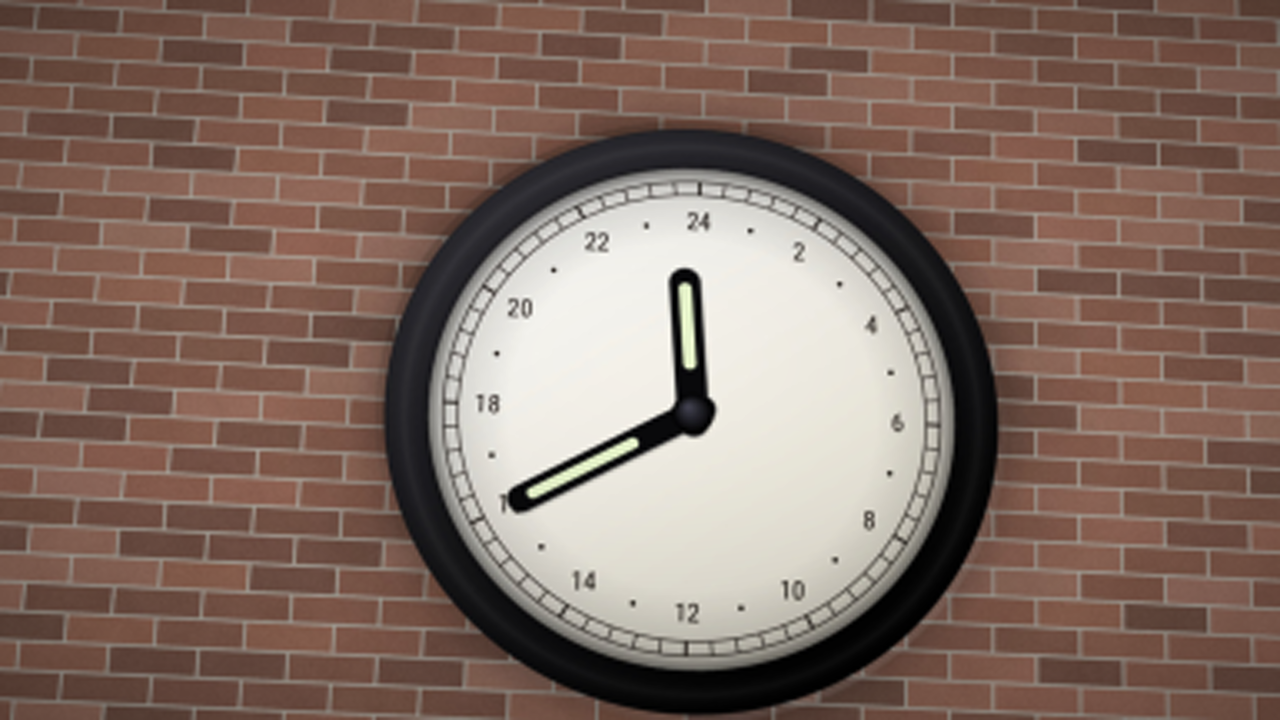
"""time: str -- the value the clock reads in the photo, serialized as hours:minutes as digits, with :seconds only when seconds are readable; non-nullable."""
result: 23:40
